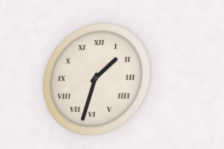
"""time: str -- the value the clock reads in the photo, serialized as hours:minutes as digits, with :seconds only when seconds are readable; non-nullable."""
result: 1:32
